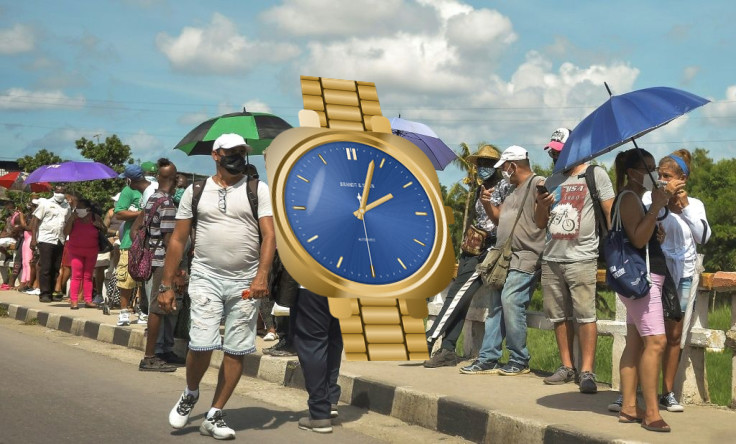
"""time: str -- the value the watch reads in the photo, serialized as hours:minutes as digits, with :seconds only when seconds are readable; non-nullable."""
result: 2:03:30
